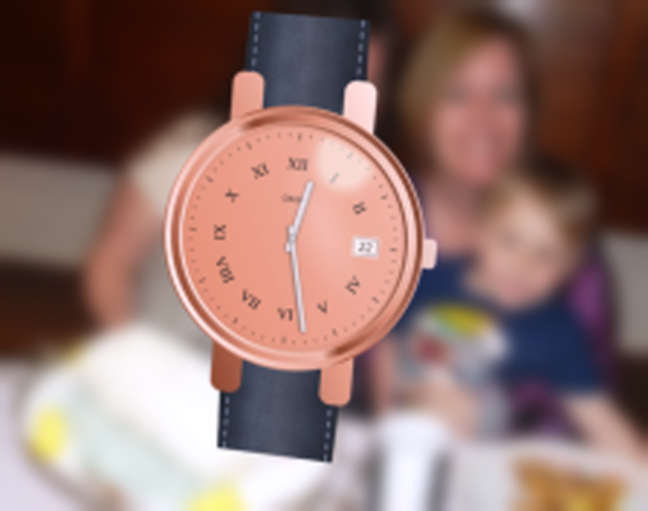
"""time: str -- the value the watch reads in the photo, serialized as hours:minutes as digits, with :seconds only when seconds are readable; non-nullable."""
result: 12:28
